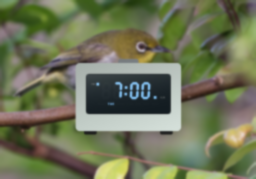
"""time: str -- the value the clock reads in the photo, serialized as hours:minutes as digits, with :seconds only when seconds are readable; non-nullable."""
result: 7:00
